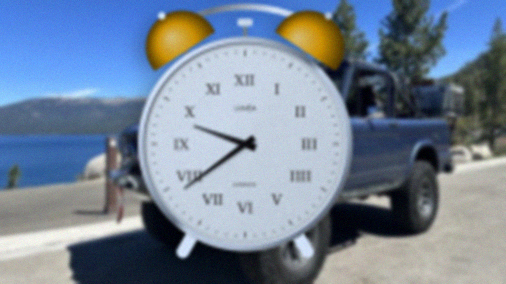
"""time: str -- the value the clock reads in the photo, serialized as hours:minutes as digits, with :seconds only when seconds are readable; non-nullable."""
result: 9:39
